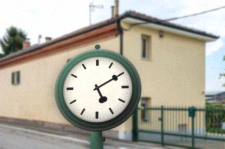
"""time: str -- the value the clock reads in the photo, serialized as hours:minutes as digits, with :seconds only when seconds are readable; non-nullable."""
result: 5:10
